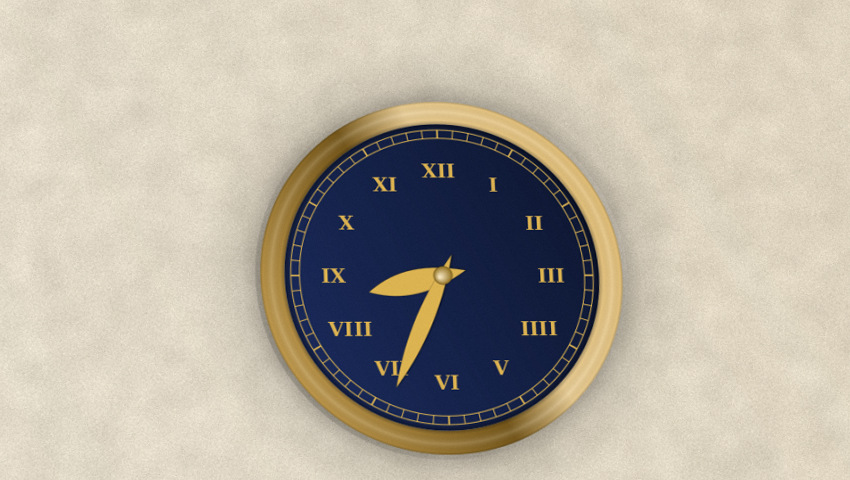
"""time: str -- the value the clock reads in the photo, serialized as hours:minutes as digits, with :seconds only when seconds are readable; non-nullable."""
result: 8:34
